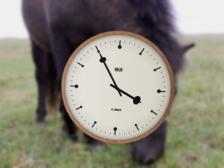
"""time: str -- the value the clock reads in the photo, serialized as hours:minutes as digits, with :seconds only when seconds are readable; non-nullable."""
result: 3:55
